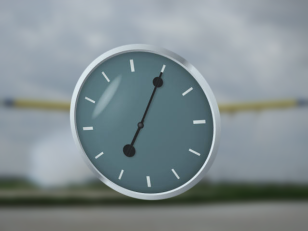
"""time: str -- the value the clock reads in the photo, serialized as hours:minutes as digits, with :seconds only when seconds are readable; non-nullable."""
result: 7:05
